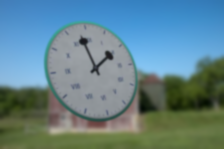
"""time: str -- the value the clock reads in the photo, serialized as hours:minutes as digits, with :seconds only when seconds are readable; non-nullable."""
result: 1:58
